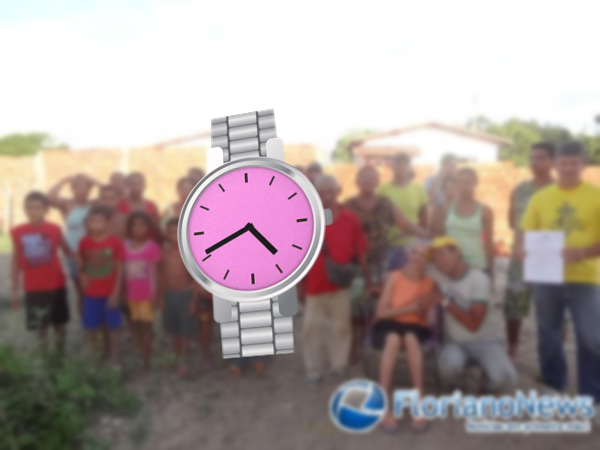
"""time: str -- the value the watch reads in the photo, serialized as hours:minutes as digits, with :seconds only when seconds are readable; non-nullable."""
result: 4:41
